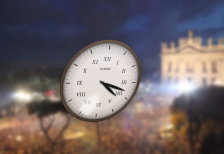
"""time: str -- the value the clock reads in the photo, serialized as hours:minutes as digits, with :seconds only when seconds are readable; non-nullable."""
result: 4:18
